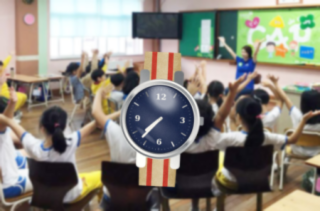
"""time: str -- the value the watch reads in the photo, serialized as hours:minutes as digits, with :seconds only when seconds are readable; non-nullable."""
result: 7:37
